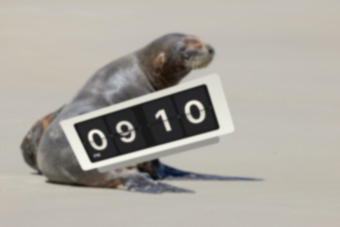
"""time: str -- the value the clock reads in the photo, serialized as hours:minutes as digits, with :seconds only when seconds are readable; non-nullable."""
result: 9:10
